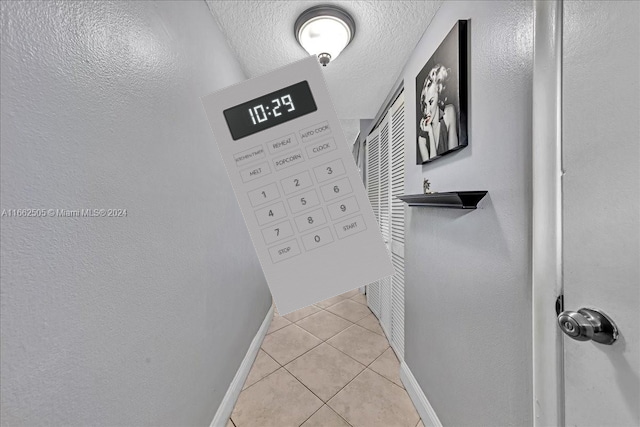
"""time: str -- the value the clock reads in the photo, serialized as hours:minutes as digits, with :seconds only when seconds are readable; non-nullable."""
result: 10:29
